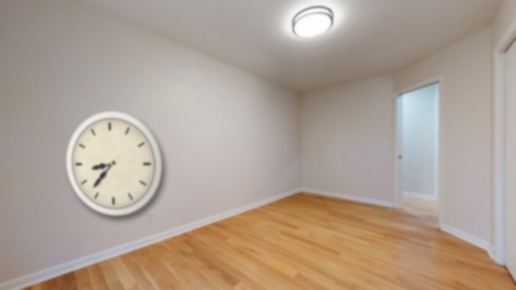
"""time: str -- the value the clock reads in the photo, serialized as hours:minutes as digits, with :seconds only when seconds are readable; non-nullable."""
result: 8:37
